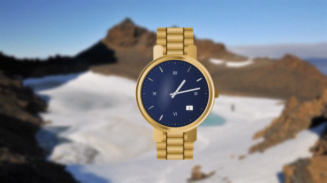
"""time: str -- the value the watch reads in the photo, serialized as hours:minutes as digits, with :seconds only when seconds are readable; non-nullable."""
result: 1:13
